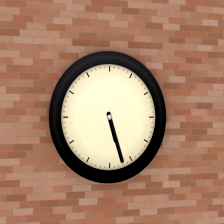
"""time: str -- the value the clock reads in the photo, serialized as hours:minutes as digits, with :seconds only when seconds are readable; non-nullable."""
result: 5:27
